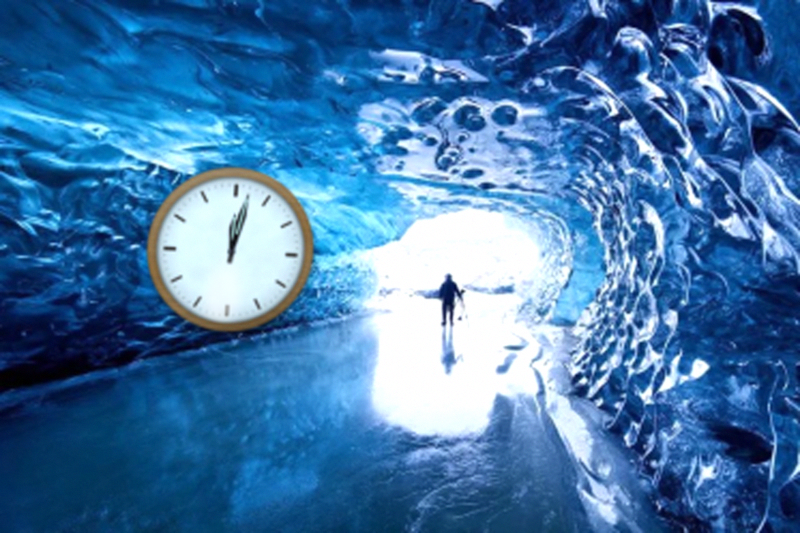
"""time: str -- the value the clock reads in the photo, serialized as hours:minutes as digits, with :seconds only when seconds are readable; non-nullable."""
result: 12:02
